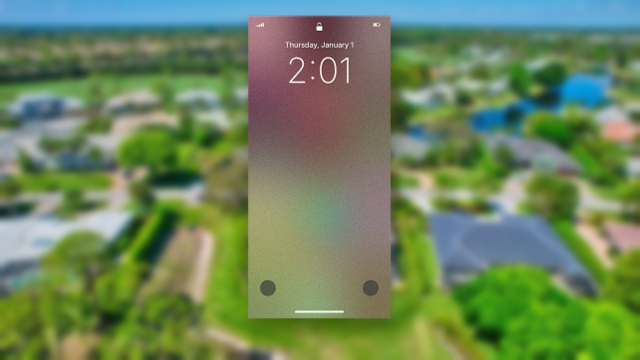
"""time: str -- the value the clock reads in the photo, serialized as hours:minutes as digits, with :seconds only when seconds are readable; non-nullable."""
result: 2:01
